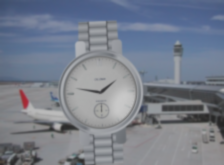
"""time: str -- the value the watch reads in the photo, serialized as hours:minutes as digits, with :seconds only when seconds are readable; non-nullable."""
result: 1:47
